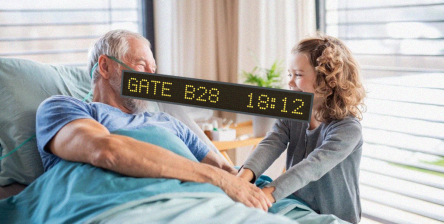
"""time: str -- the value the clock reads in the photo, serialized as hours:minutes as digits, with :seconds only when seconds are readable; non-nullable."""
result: 18:12
